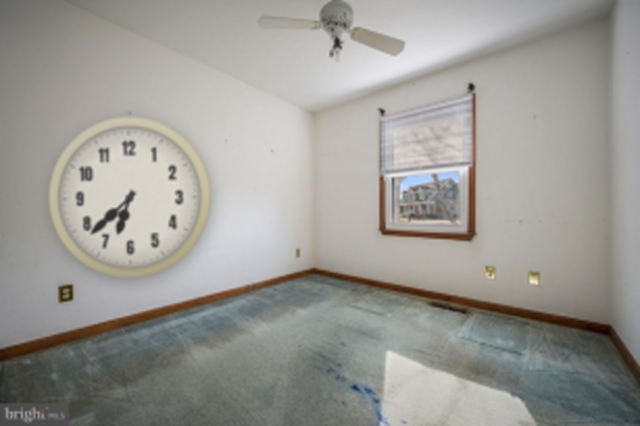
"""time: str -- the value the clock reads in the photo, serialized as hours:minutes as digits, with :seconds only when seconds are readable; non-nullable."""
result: 6:38
